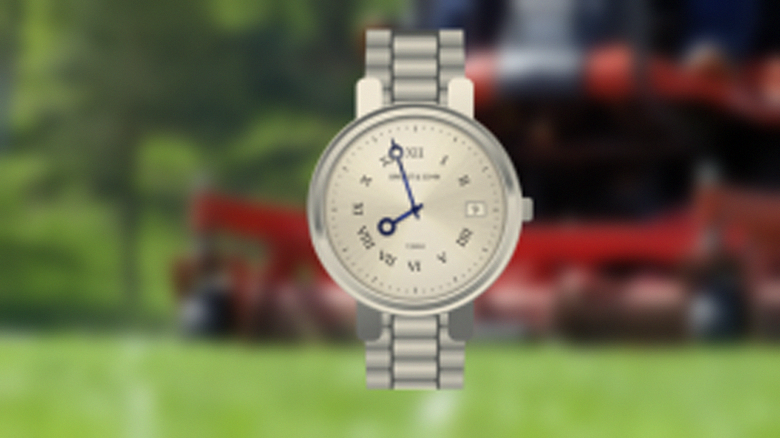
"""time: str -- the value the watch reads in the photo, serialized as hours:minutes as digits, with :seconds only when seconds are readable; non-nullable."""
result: 7:57
